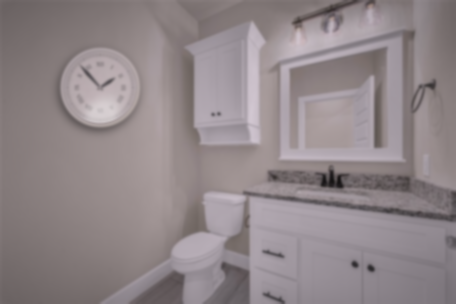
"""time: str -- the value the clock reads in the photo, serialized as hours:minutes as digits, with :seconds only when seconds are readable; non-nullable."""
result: 1:53
